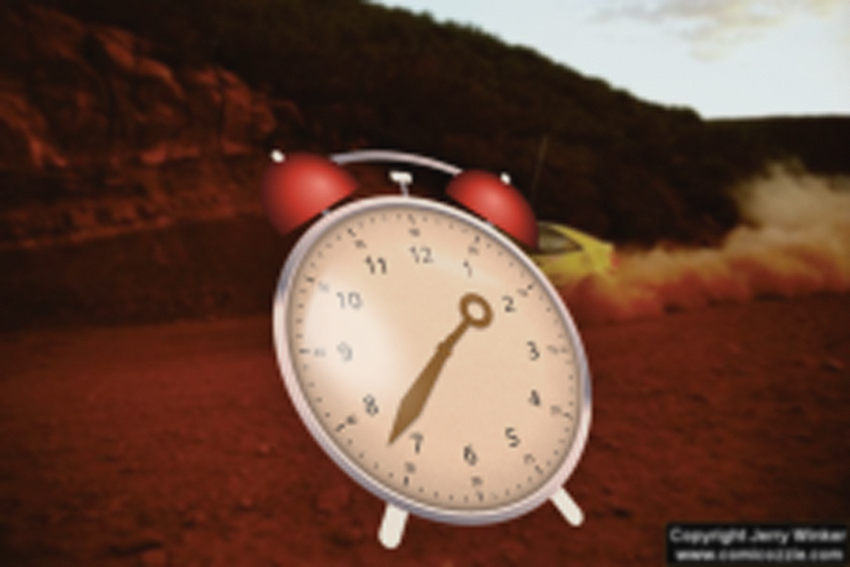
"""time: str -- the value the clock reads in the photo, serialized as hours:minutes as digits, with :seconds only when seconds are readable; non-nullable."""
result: 1:37
